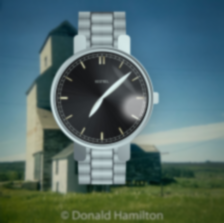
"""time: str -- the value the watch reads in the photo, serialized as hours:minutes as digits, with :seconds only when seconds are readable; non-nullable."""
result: 7:08
